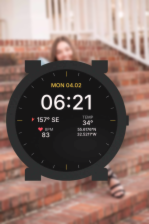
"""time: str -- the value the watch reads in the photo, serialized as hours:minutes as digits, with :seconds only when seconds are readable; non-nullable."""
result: 6:21
